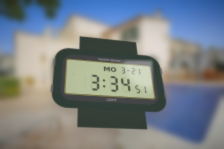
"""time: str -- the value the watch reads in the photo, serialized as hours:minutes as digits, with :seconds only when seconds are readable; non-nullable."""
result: 3:34:51
